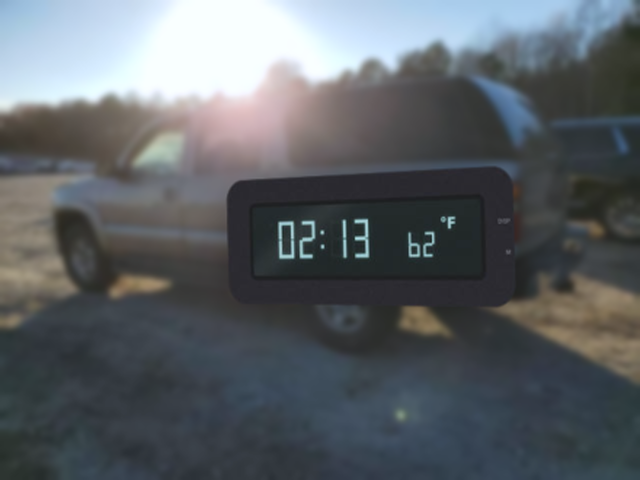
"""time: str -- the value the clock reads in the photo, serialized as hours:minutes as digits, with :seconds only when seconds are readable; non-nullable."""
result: 2:13
